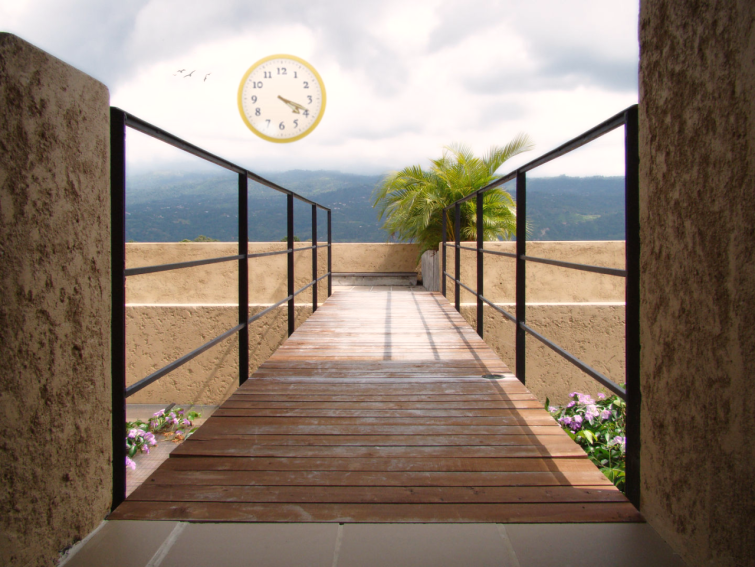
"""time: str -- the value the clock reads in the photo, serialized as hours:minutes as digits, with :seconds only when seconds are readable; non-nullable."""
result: 4:19
